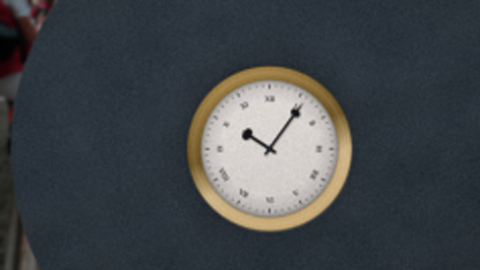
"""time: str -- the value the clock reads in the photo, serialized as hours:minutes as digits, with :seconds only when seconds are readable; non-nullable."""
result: 10:06
